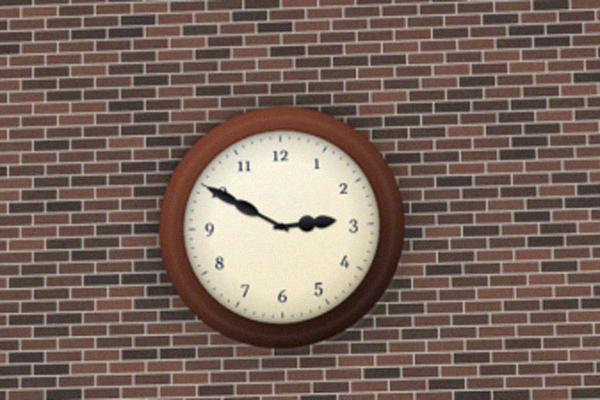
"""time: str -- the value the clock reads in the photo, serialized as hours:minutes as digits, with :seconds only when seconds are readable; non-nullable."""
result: 2:50
